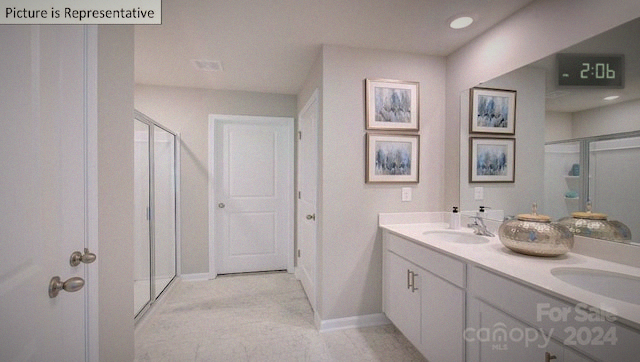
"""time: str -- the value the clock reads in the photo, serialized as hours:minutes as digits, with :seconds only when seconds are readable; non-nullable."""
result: 2:06
